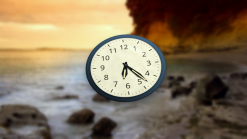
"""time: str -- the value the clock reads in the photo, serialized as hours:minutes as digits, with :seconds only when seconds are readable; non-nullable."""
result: 6:23
